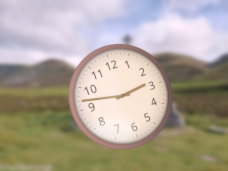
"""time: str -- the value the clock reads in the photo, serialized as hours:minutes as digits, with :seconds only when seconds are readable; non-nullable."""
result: 2:47
